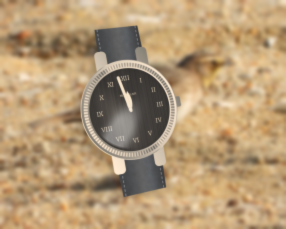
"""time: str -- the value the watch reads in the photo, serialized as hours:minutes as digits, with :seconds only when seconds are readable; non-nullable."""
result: 11:58
